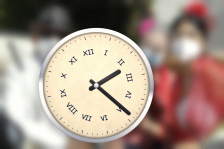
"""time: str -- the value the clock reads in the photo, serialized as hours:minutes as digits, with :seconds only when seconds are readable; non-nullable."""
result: 2:24
